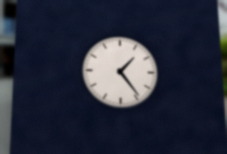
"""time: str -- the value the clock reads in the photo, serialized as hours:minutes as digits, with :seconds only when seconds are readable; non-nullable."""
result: 1:24
